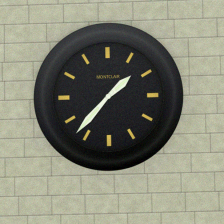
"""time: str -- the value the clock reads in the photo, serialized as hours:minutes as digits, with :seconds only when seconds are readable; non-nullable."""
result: 1:37
